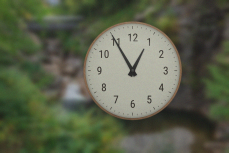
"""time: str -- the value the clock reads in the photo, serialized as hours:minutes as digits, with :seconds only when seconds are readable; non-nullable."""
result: 12:55
